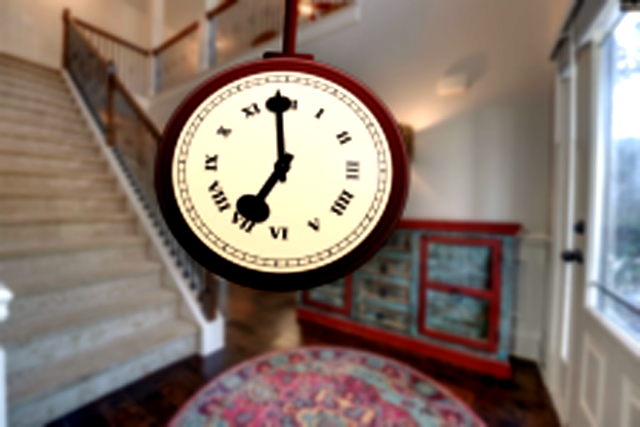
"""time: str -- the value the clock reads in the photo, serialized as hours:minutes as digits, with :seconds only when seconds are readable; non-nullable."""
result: 6:59
